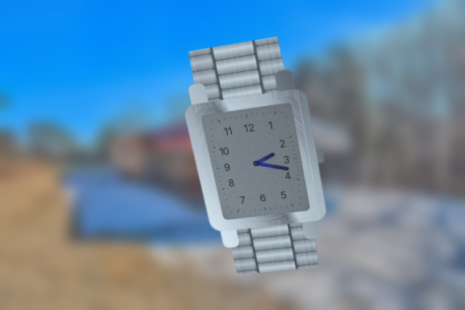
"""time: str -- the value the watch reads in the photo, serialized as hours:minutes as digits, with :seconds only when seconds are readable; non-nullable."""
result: 2:18
